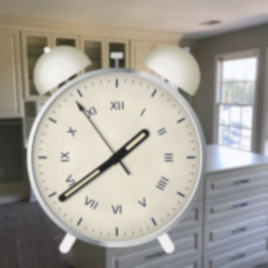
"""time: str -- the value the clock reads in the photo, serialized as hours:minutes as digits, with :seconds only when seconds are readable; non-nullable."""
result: 1:38:54
